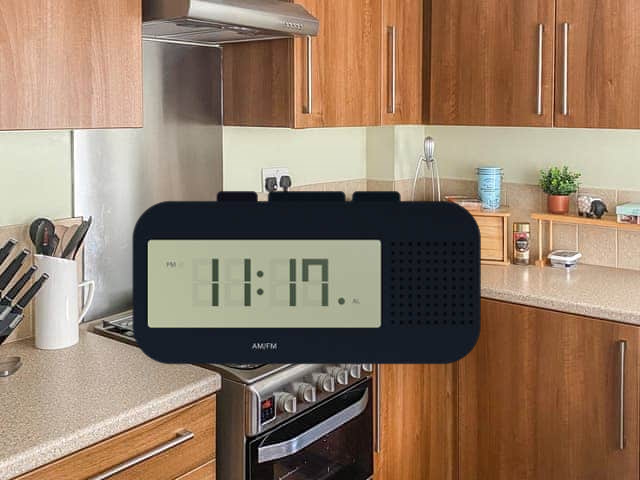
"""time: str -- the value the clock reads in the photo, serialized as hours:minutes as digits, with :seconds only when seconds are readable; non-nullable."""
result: 11:17
